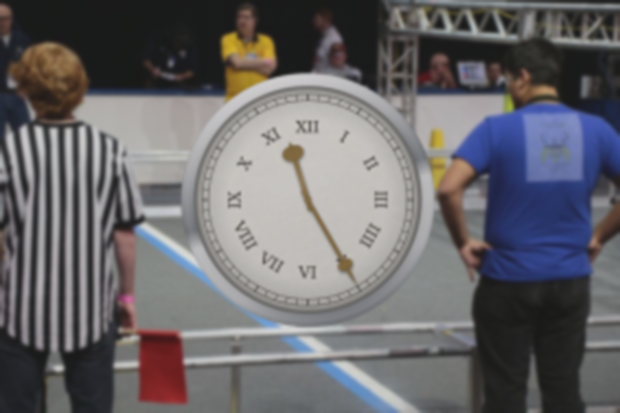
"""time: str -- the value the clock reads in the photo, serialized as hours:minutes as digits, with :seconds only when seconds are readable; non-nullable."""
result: 11:25
